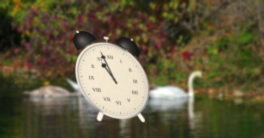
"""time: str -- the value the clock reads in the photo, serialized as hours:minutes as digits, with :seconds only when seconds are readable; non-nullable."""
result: 10:57
